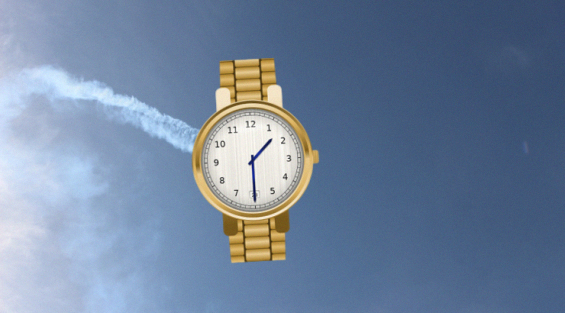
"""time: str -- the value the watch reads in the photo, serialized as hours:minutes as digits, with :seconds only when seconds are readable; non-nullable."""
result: 1:30
